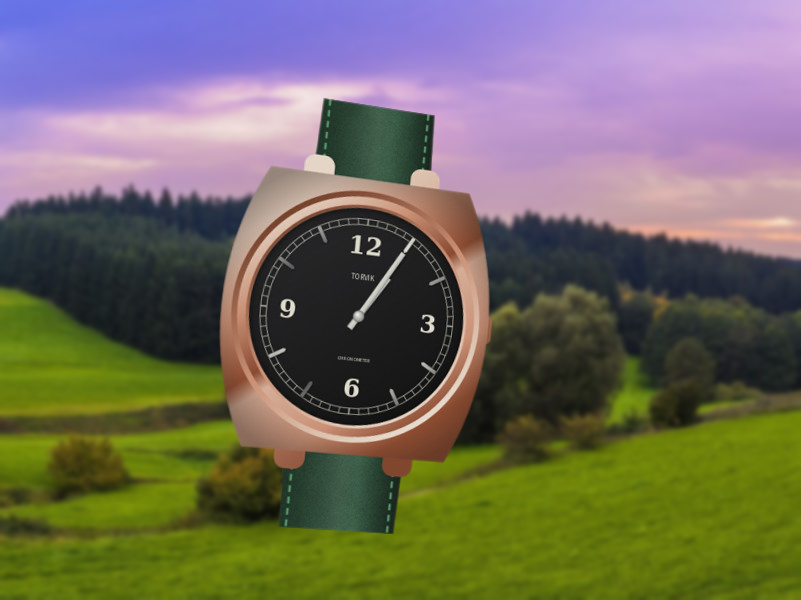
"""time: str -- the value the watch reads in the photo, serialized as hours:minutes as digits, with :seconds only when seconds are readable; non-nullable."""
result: 1:05
